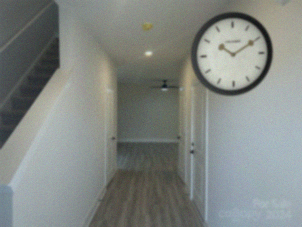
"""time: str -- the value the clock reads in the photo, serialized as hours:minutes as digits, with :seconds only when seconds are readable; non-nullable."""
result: 10:10
